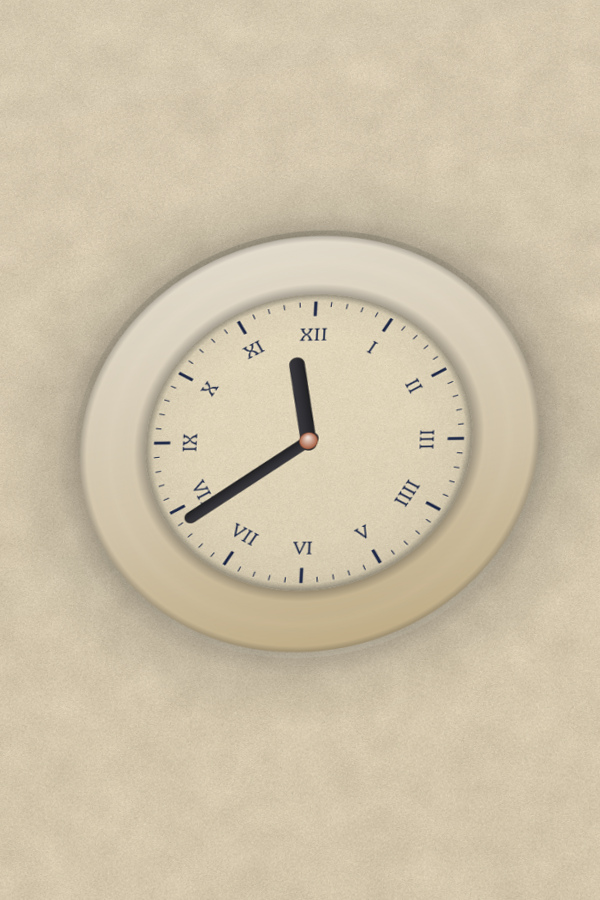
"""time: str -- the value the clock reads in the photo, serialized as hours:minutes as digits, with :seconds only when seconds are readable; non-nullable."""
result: 11:39
